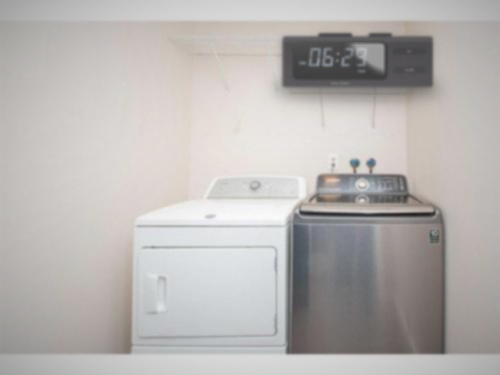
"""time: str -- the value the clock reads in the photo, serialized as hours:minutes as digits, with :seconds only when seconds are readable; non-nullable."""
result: 6:29
